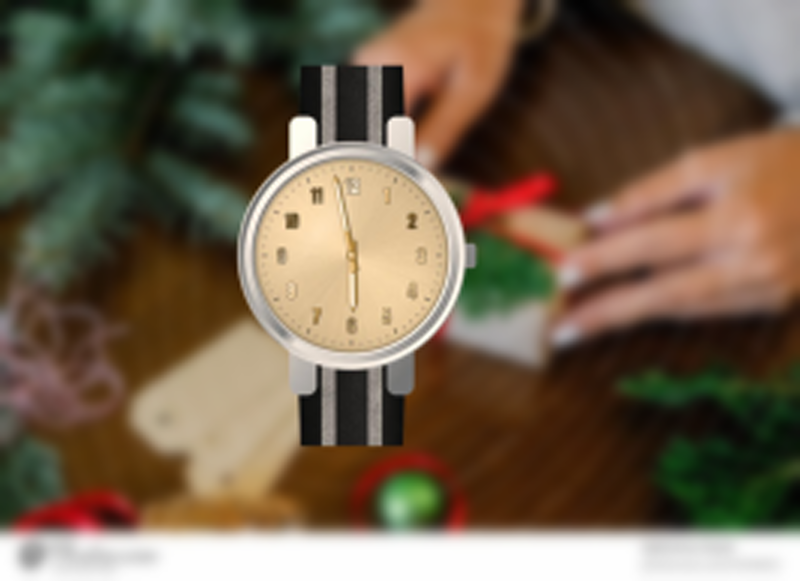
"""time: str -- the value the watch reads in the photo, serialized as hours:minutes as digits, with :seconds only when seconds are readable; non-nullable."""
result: 5:58
